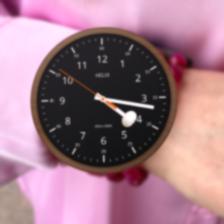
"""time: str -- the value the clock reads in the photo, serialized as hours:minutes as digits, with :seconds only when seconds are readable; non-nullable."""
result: 4:16:51
